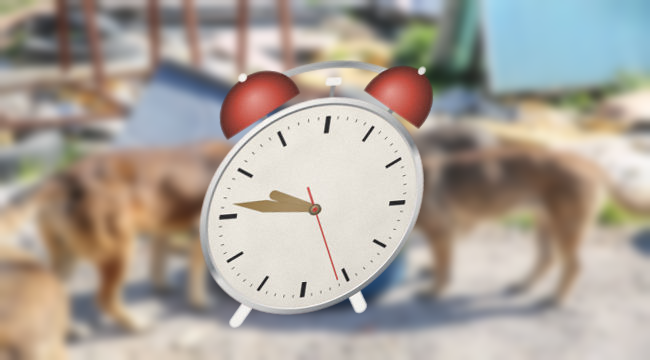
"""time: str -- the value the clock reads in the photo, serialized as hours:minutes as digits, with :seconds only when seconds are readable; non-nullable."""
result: 9:46:26
